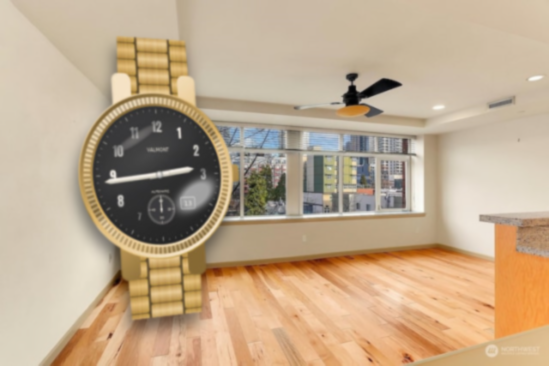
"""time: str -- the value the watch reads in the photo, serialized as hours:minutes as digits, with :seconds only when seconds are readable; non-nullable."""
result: 2:44
